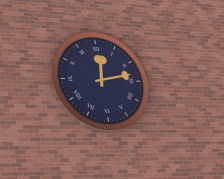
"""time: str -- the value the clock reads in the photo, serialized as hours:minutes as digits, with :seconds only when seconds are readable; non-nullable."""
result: 12:13
